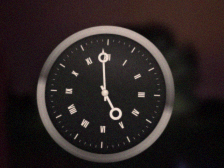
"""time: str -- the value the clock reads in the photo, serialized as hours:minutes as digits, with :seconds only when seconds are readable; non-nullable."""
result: 4:59
